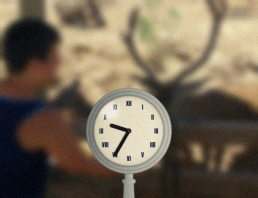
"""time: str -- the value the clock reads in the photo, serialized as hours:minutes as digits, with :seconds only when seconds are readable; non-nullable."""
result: 9:35
